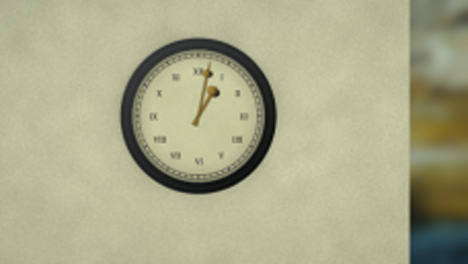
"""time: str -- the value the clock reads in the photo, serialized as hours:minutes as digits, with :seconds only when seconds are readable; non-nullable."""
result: 1:02
